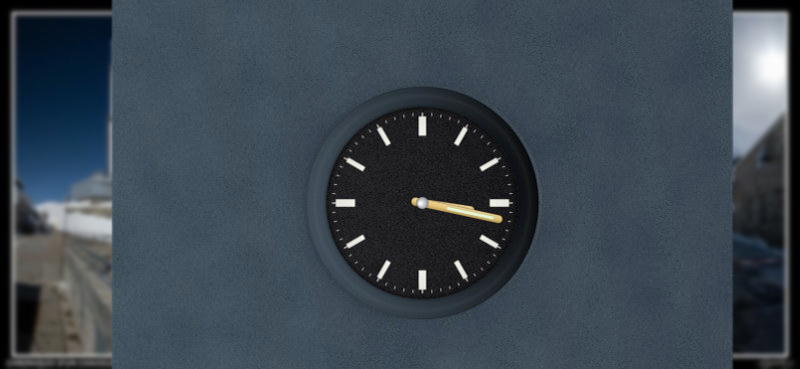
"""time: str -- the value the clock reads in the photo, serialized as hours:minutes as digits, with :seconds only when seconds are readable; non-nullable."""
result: 3:17
